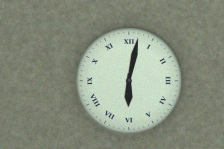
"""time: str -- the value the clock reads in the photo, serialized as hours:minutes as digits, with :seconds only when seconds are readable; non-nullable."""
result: 6:02
